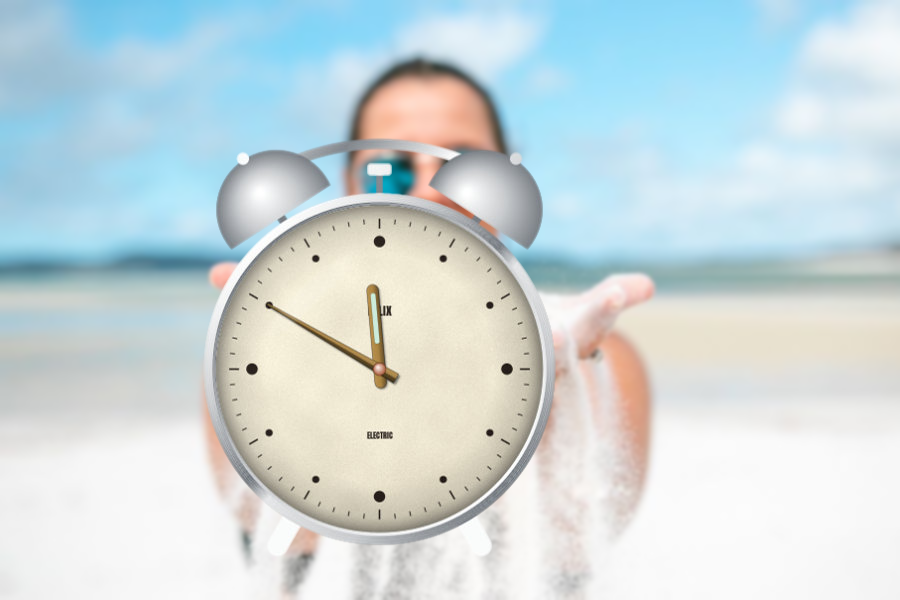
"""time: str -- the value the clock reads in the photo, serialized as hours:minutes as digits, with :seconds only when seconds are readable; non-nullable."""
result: 11:50
